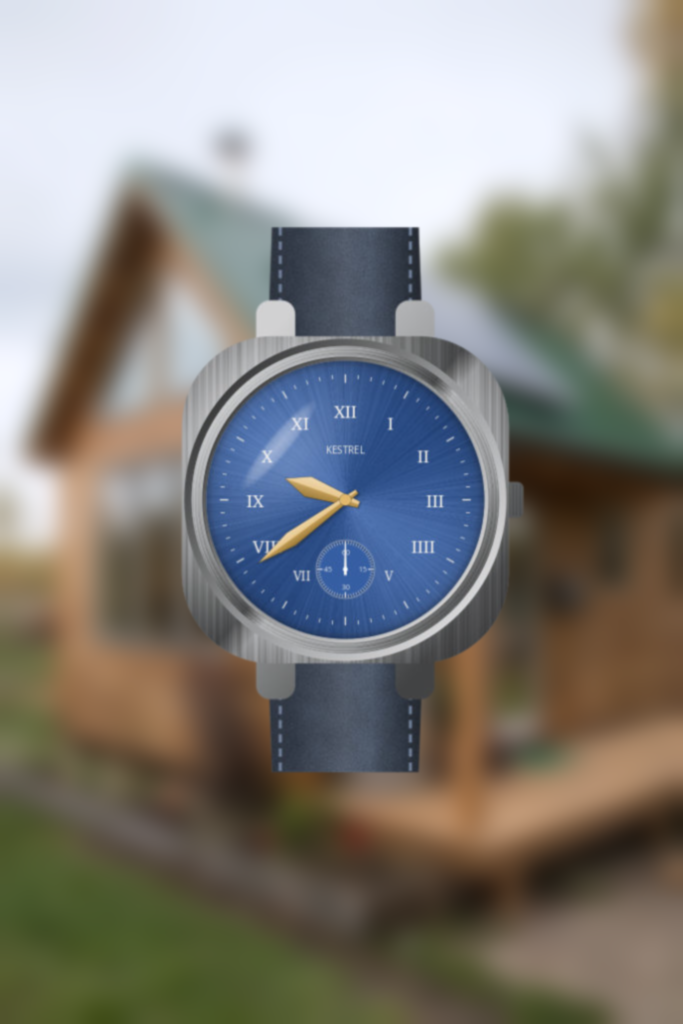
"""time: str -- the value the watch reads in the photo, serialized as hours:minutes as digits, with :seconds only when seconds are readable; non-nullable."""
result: 9:39
